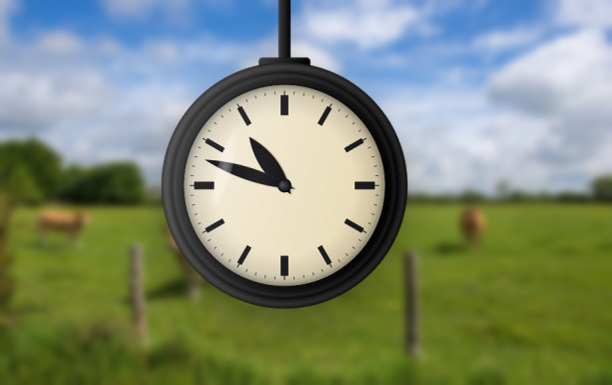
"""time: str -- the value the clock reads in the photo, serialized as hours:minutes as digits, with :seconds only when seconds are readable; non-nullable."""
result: 10:48
